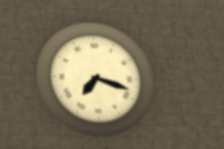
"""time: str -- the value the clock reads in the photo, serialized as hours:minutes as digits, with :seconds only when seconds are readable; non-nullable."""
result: 7:18
